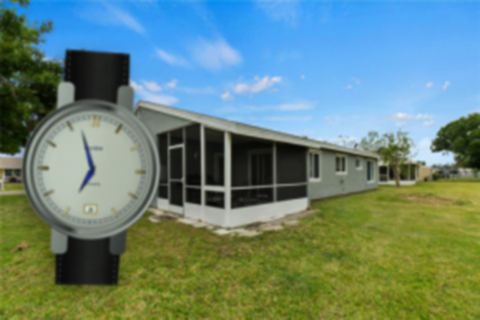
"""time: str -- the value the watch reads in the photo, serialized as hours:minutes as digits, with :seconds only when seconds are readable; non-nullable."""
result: 6:57
